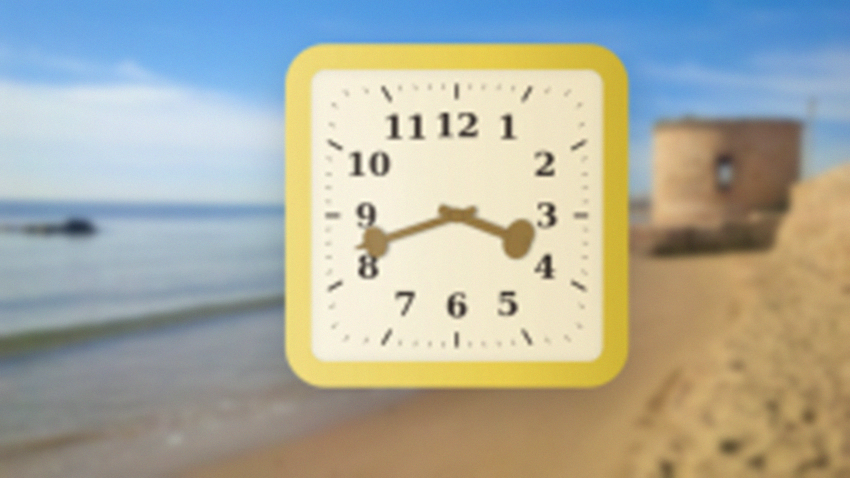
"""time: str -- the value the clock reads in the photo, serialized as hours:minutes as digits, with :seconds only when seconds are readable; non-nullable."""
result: 3:42
